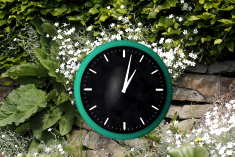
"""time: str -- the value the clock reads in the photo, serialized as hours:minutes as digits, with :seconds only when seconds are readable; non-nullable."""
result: 1:02
